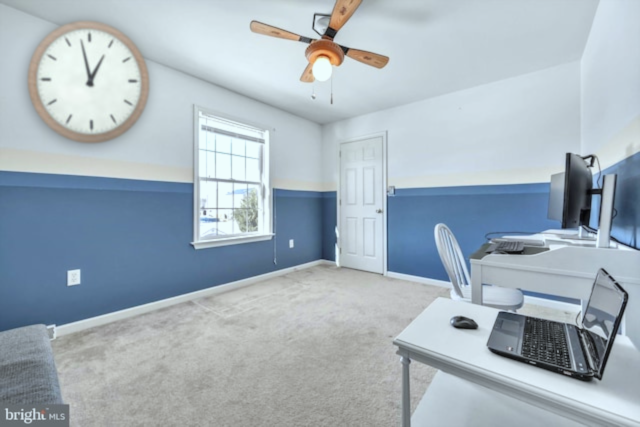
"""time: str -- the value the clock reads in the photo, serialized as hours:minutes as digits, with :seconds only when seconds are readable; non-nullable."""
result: 12:58
